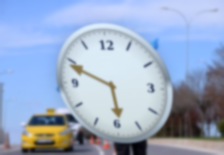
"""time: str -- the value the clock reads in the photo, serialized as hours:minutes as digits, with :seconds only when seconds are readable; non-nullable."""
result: 5:49
